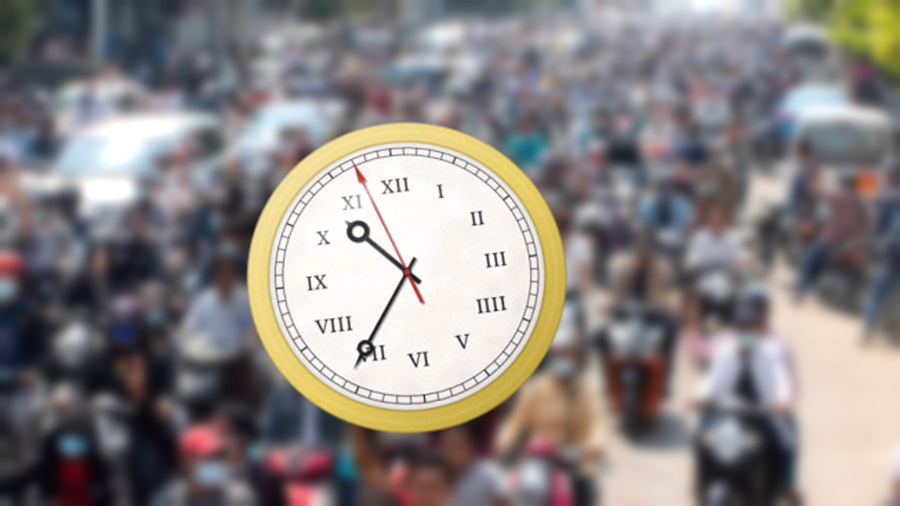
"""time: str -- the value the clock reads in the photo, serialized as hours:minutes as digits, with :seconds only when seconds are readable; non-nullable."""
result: 10:35:57
